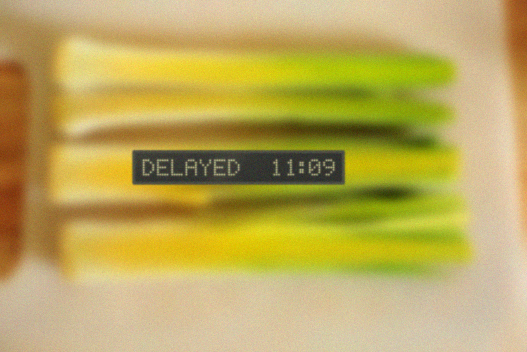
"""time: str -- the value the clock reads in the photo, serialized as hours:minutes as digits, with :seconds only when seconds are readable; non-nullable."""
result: 11:09
